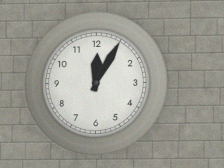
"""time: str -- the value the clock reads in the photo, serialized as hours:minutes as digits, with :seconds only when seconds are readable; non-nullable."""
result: 12:05
